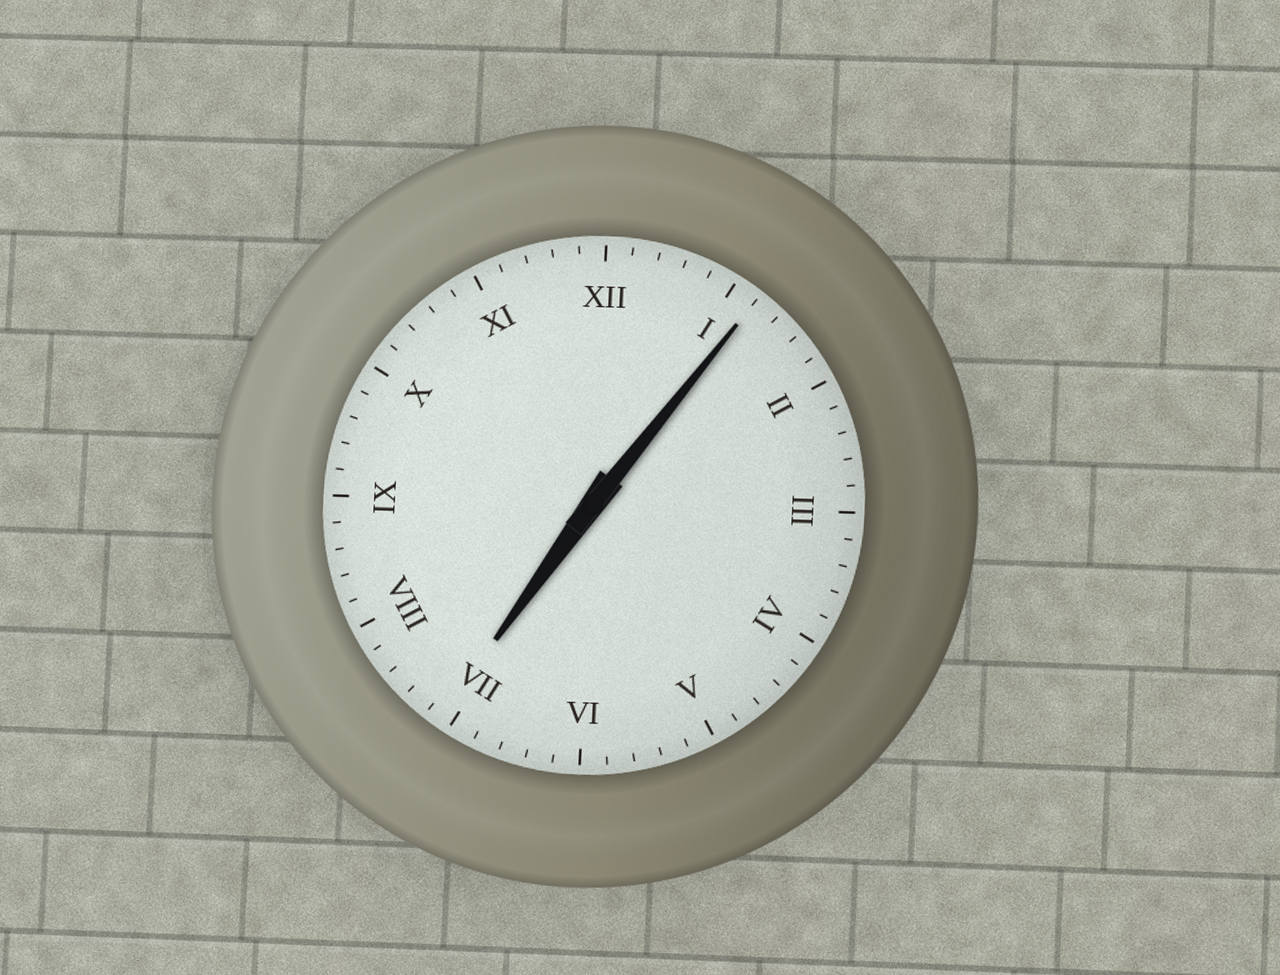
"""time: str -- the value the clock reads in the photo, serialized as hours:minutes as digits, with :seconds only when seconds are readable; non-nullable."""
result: 7:06
